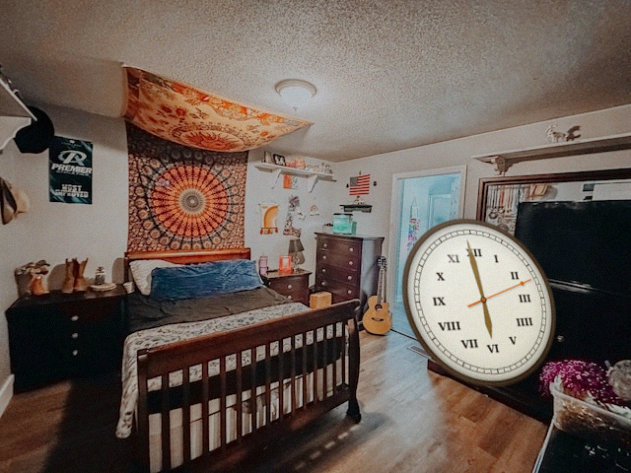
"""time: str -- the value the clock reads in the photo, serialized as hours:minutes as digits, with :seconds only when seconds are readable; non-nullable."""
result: 5:59:12
